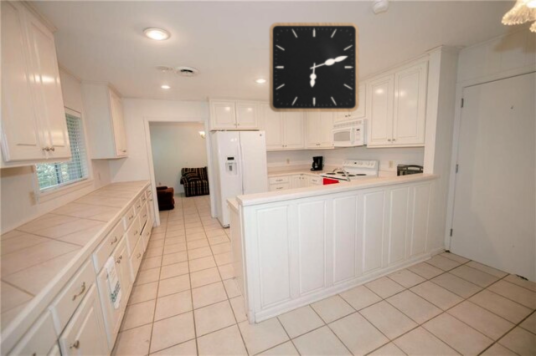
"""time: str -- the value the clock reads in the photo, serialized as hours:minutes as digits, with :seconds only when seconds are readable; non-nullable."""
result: 6:12
